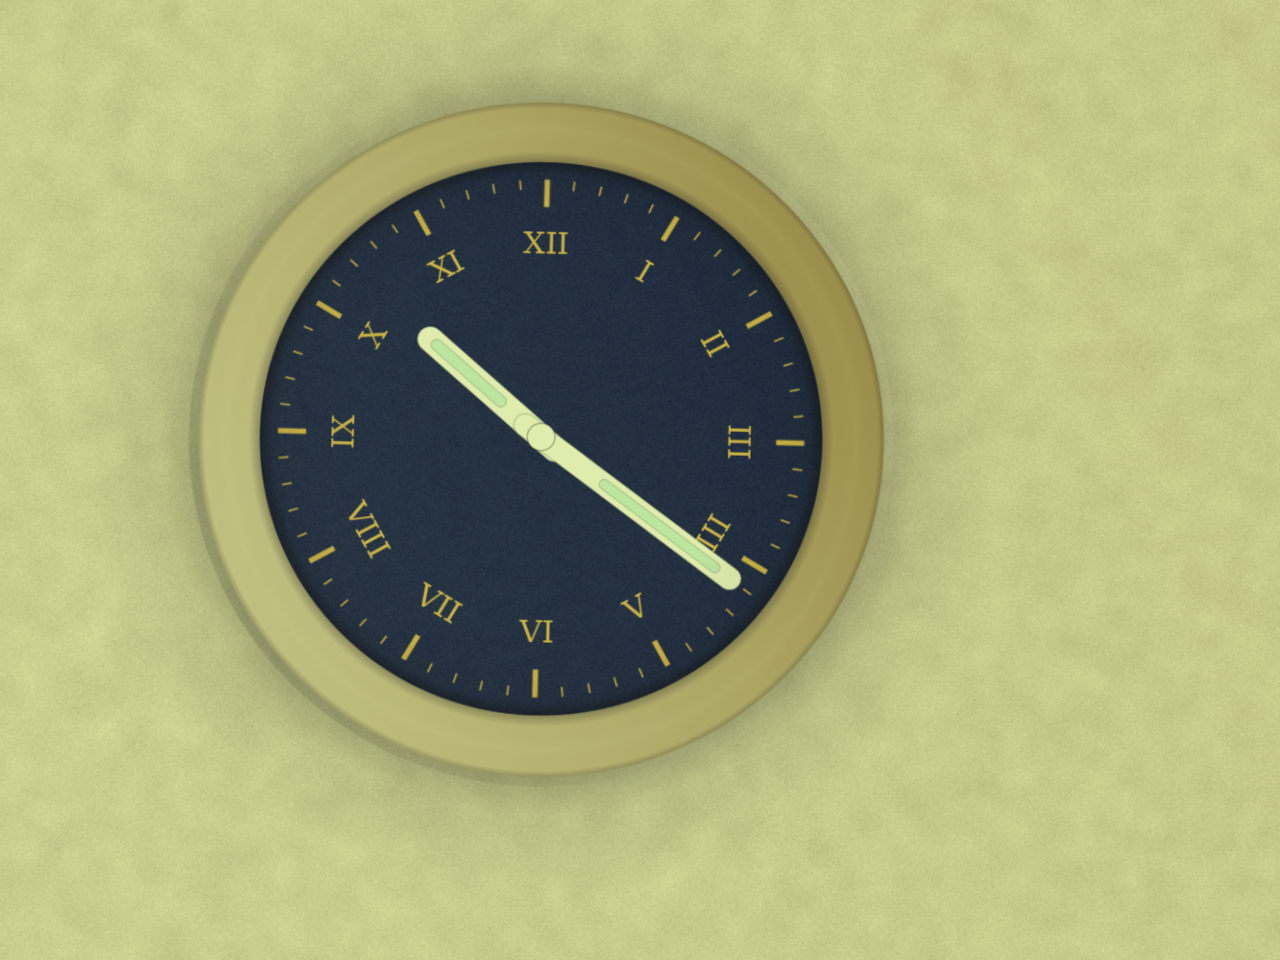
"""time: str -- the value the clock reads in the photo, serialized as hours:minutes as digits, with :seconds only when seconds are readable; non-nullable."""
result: 10:21
